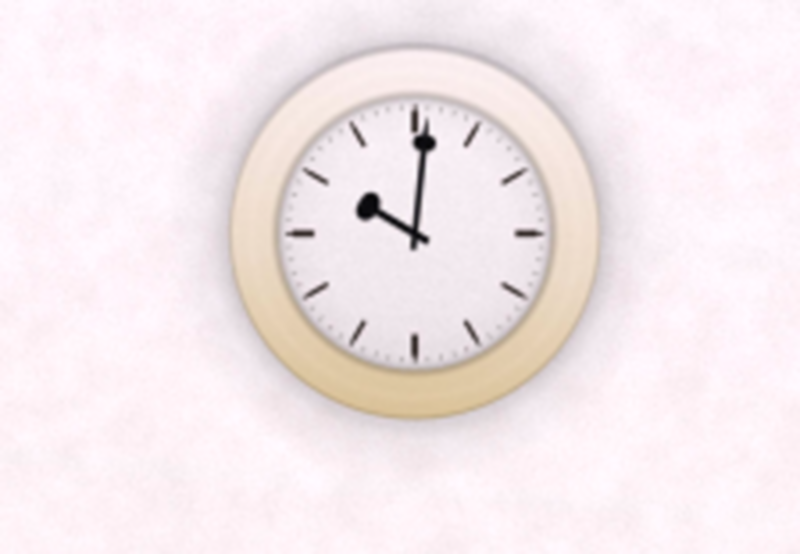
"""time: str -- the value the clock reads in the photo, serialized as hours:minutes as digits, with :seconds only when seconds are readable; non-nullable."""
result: 10:01
